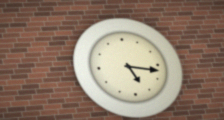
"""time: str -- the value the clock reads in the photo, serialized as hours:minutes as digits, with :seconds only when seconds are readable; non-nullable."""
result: 5:17
